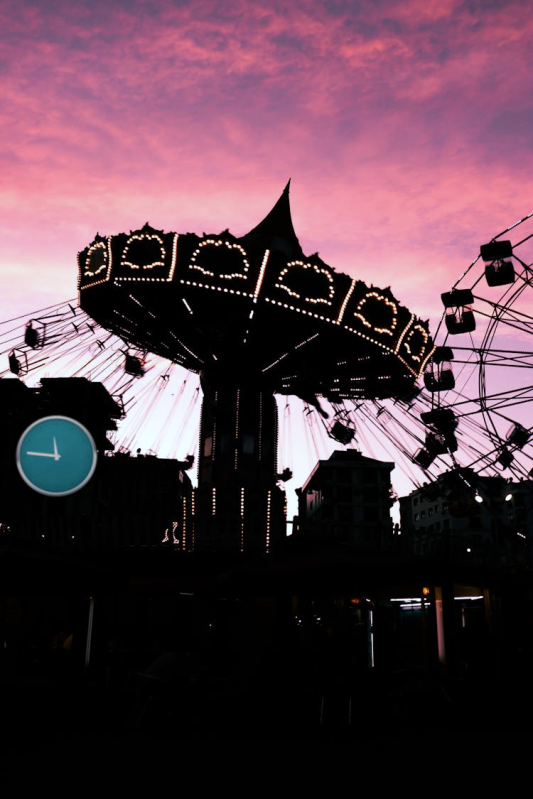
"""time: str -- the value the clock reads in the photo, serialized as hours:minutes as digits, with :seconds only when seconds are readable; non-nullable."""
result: 11:46
